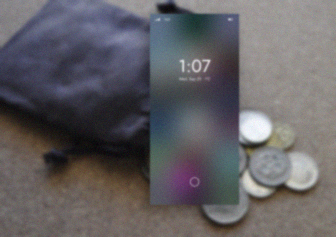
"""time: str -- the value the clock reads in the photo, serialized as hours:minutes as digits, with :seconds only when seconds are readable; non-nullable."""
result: 1:07
